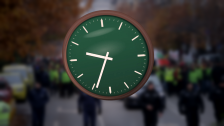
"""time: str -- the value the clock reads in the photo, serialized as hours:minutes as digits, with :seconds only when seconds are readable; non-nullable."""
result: 9:34
